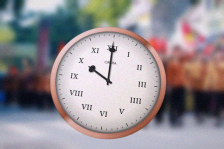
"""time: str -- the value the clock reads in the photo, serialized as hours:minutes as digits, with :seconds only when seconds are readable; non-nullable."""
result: 10:00
